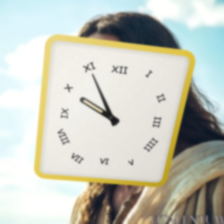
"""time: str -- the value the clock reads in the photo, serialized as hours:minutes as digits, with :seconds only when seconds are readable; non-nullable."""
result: 9:55
